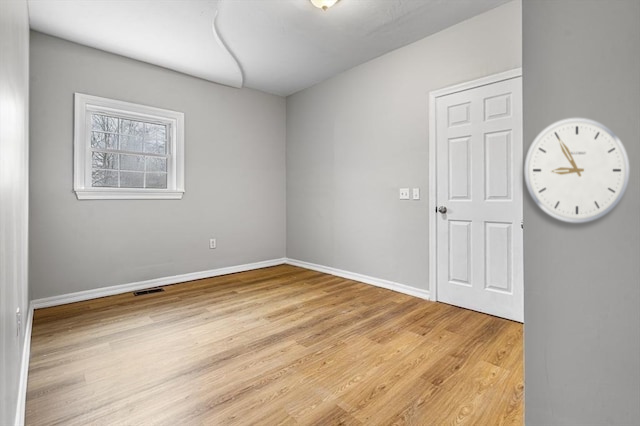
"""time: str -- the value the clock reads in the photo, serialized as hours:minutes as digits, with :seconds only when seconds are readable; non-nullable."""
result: 8:55
